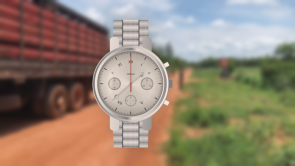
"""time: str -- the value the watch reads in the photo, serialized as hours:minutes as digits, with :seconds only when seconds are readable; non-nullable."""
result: 1:38
